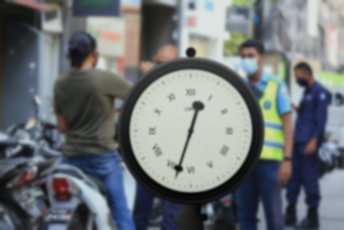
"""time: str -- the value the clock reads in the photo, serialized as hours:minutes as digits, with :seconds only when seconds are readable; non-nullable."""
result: 12:33
